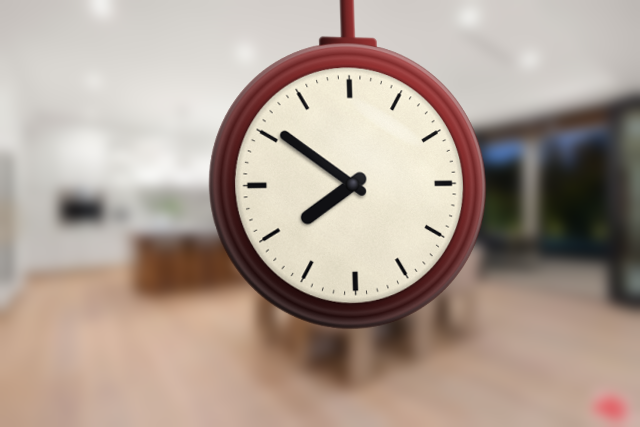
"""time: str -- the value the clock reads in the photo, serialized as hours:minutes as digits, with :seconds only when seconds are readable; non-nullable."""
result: 7:51
